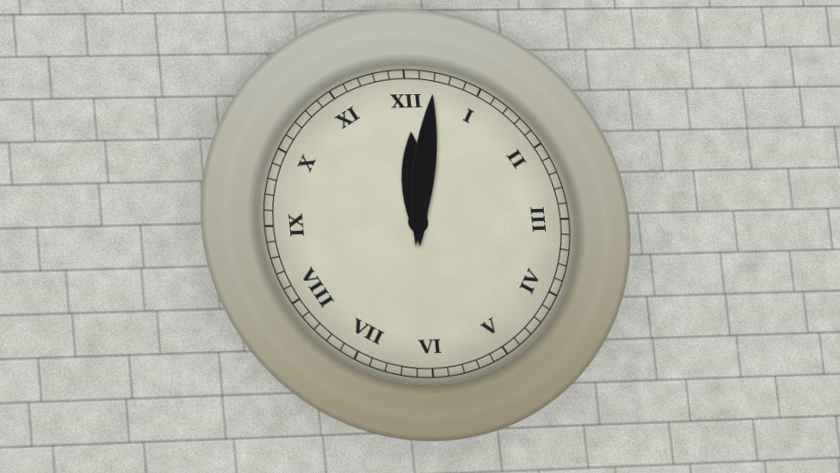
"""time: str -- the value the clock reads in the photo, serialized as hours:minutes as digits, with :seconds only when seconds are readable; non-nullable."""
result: 12:02
